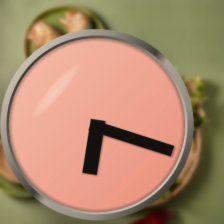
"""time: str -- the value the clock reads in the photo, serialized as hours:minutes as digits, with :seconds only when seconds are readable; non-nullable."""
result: 6:18
